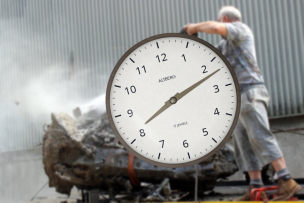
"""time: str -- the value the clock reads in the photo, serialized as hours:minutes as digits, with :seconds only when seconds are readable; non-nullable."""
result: 8:12
